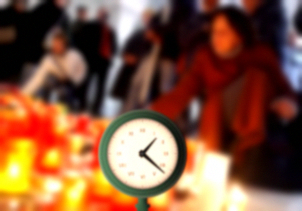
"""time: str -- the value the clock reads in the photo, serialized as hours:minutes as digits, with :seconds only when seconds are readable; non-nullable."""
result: 1:22
